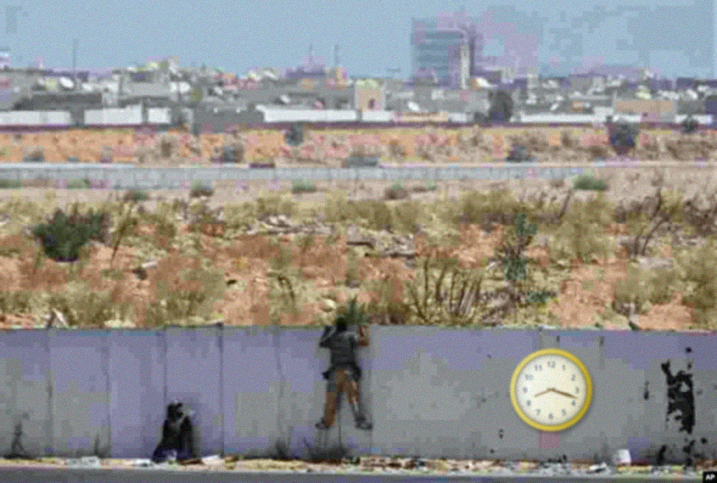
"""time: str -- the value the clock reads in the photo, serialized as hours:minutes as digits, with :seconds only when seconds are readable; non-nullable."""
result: 8:18
